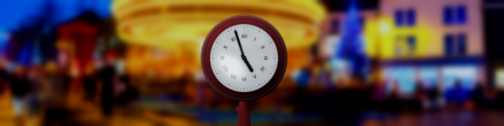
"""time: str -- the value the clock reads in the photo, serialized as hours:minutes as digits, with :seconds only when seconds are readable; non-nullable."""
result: 4:57
